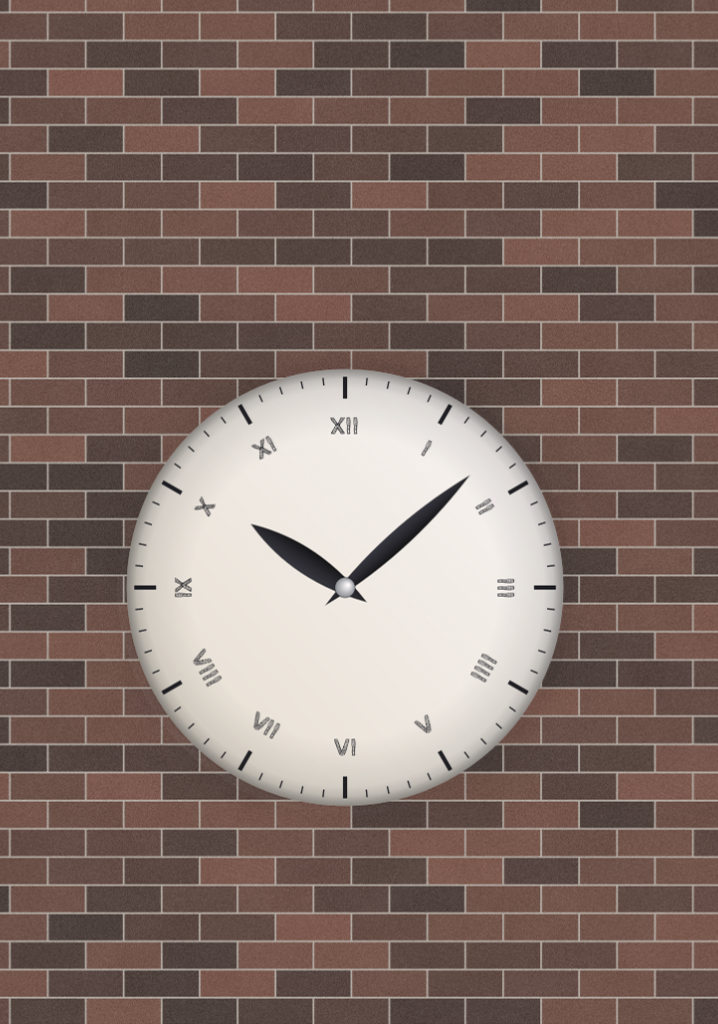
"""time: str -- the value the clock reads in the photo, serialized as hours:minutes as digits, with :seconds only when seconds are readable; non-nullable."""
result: 10:08
